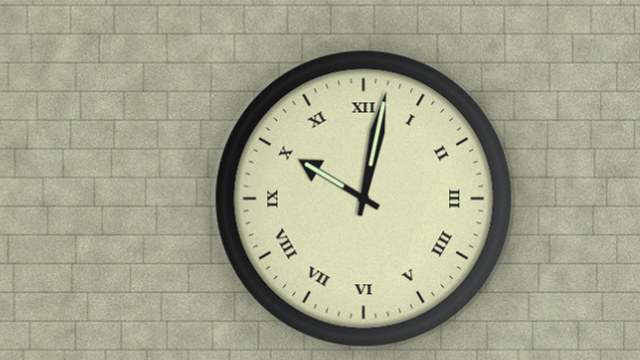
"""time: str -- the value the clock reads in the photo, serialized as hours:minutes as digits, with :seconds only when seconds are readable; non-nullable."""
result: 10:02
